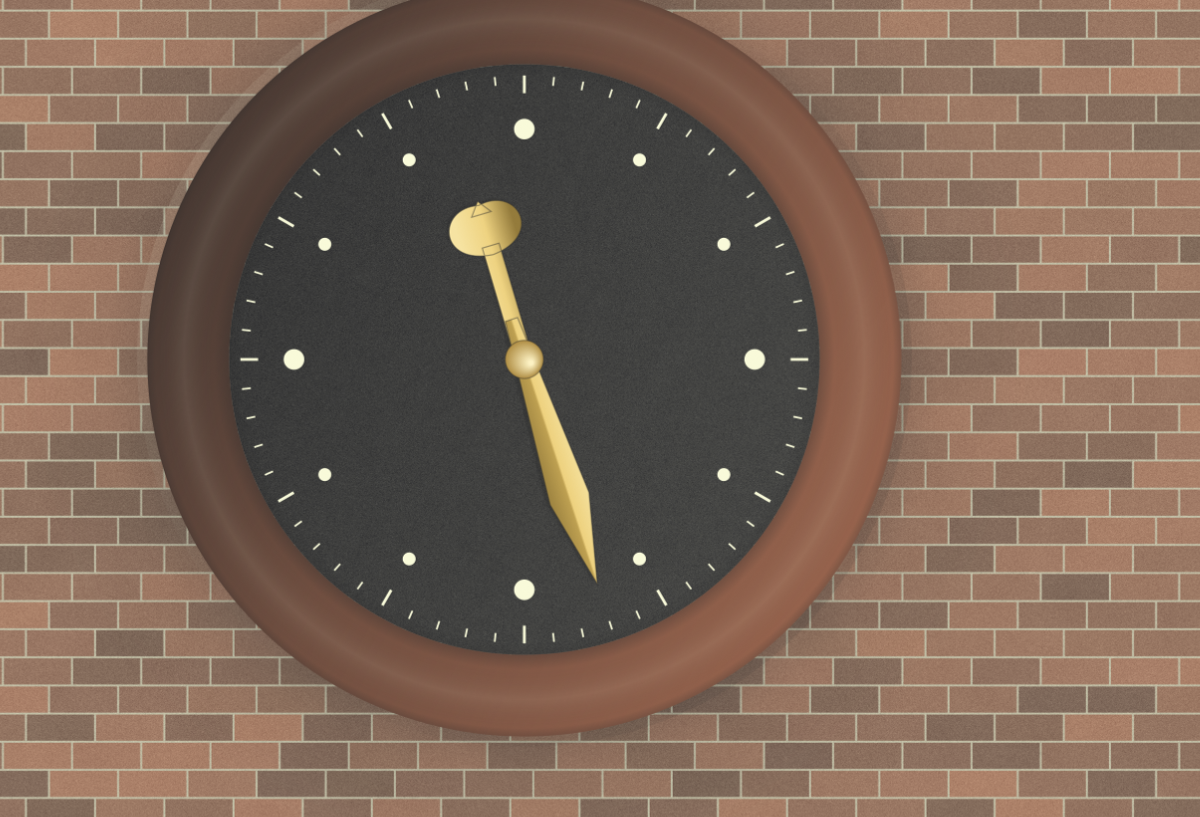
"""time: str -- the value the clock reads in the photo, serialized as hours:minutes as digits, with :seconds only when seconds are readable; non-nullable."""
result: 11:27
